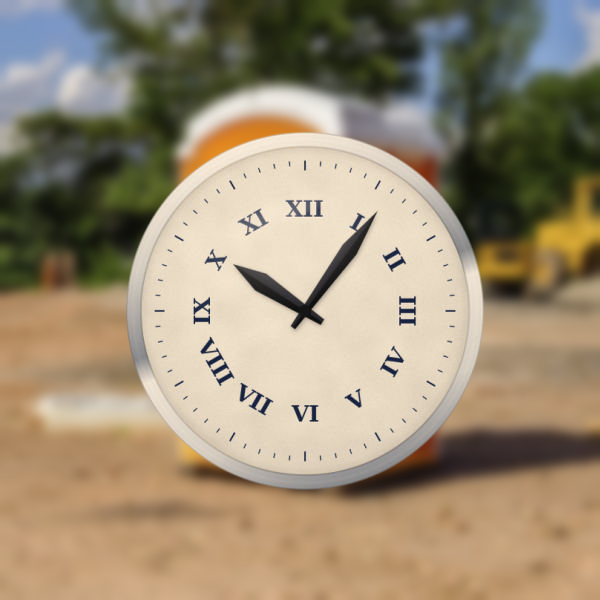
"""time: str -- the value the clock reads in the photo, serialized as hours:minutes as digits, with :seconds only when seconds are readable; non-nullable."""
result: 10:06
